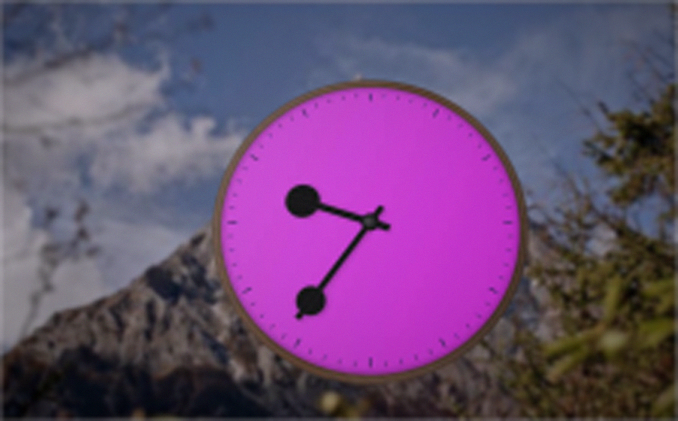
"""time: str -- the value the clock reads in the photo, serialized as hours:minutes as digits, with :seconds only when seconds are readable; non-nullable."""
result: 9:36
